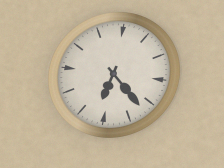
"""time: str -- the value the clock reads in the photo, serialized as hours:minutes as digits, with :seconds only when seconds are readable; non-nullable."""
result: 6:22
